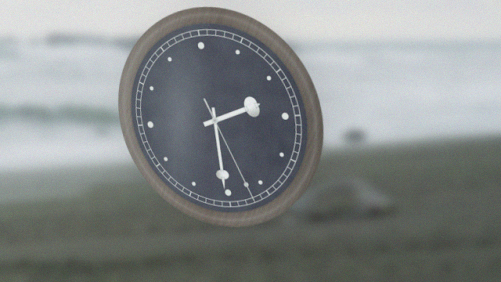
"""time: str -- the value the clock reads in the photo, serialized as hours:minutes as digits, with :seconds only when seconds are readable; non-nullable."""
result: 2:30:27
